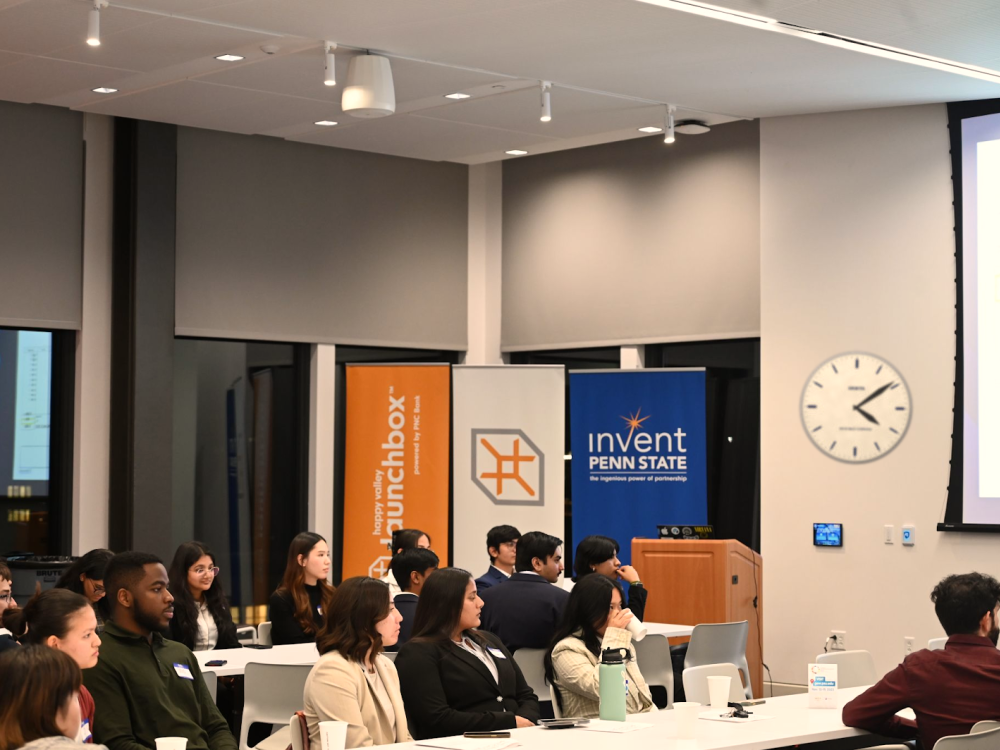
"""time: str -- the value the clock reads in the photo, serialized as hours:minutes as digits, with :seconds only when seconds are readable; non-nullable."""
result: 4:09
